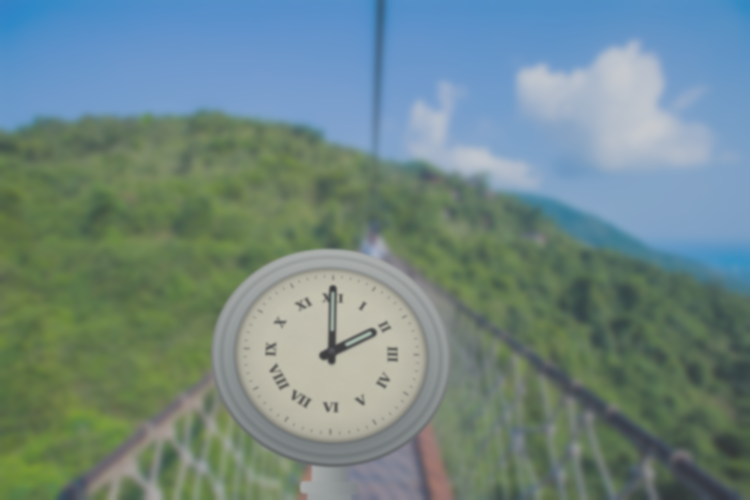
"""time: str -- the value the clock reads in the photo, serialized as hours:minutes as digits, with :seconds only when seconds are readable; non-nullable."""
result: 2:00
